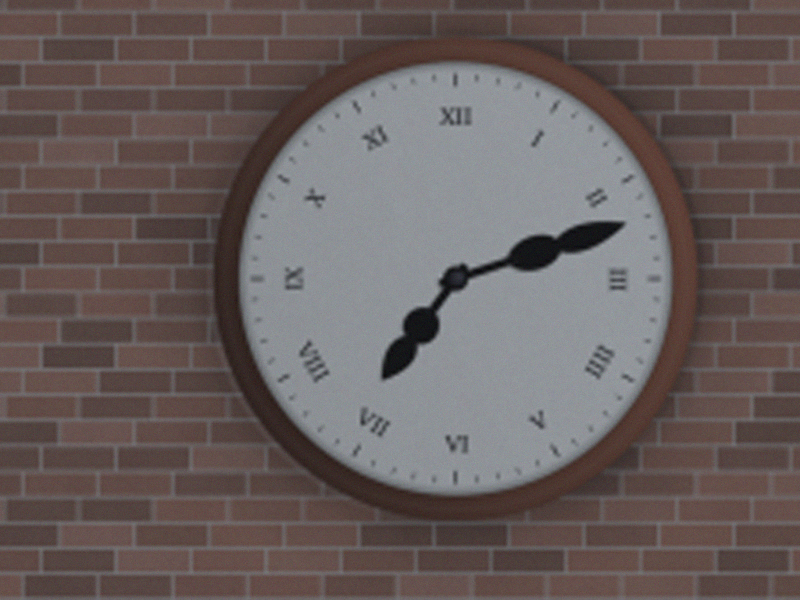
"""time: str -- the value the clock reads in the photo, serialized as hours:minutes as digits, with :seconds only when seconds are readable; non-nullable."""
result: 7:12
